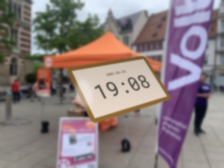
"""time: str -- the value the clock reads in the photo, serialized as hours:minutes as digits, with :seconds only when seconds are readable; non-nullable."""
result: 19:08
